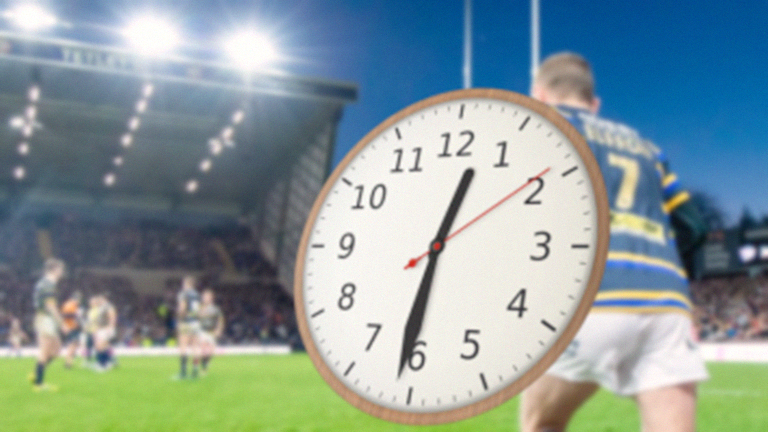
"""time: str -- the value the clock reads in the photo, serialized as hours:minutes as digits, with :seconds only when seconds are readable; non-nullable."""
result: 12:31:09
